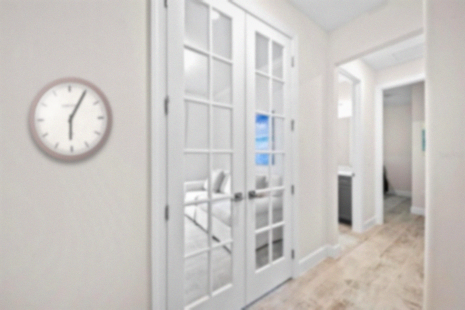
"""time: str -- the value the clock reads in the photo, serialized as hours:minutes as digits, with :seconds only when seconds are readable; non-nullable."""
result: 6:05
